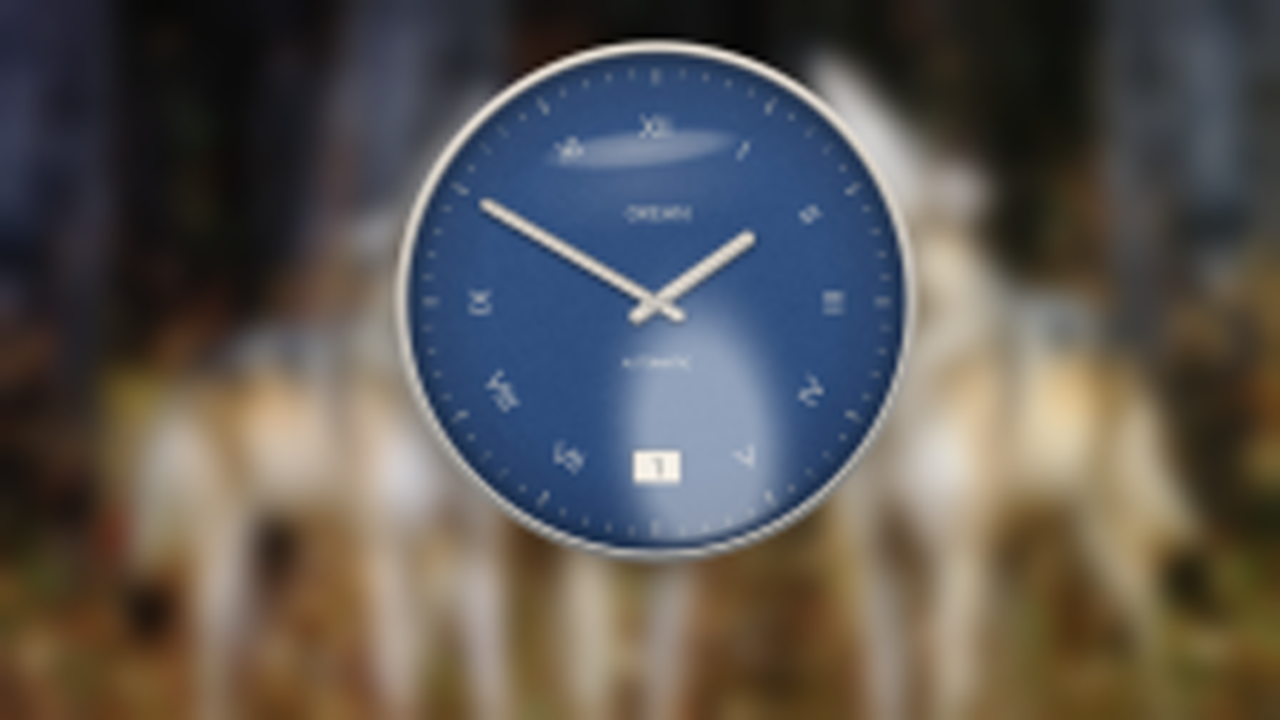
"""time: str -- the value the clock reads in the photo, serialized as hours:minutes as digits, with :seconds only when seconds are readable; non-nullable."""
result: 1:50
